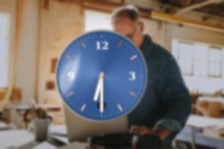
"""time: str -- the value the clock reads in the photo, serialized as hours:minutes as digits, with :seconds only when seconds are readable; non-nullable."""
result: 6:30
